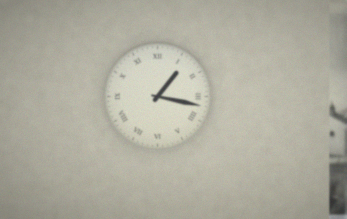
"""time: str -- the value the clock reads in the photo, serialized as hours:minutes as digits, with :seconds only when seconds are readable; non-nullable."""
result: 1:17
